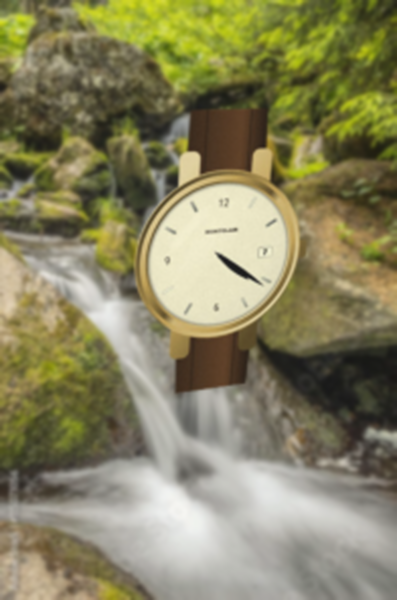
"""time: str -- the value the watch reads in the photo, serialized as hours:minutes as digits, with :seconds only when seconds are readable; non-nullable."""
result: 4:21
